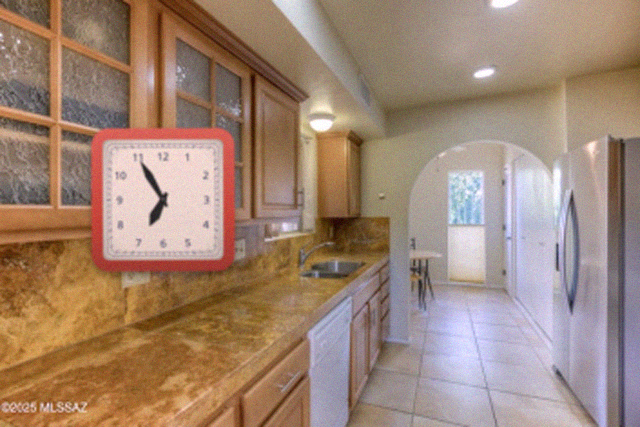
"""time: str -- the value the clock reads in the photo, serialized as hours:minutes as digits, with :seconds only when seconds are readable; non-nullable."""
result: 6:55
